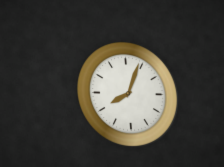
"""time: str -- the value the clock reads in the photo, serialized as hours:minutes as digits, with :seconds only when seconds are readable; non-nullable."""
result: 8:04
